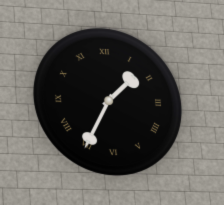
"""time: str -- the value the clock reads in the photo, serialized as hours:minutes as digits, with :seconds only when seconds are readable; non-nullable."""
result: 1:35
